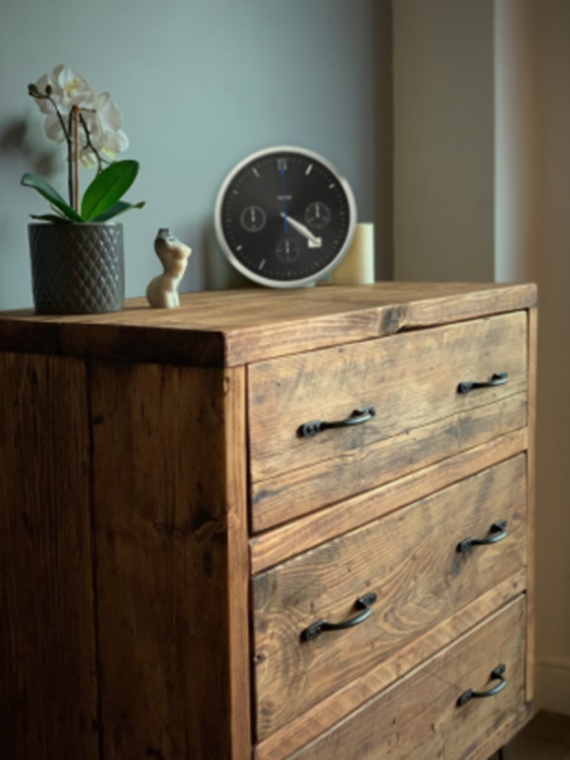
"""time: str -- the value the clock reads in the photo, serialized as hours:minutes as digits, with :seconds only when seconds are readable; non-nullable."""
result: 4:22
